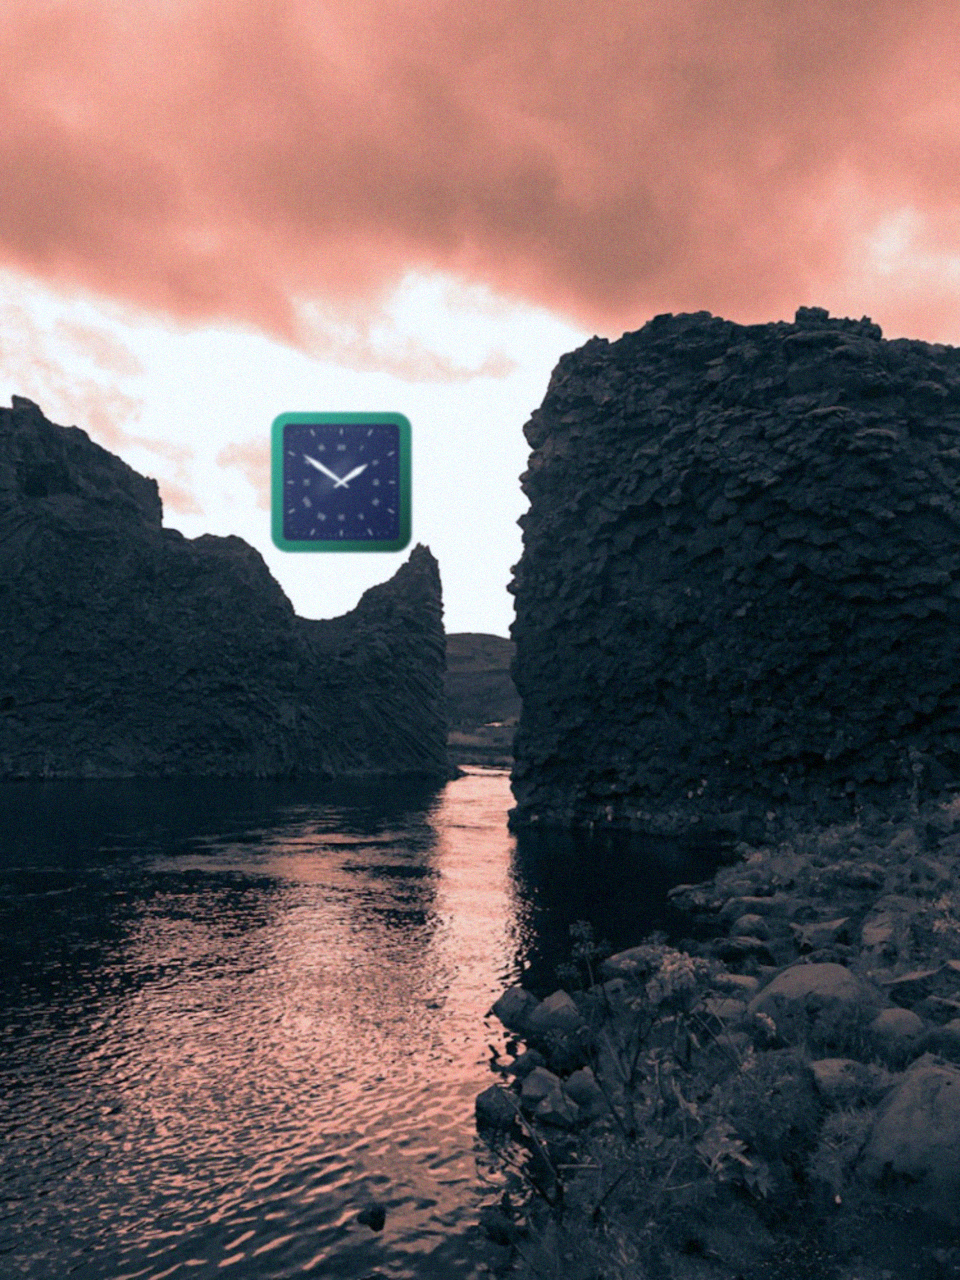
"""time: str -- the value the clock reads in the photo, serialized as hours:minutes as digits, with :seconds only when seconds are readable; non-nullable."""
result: 1:51
